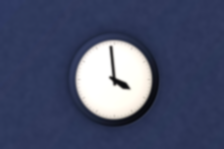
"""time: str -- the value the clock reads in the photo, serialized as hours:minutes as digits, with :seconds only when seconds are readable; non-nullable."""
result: 3:59
